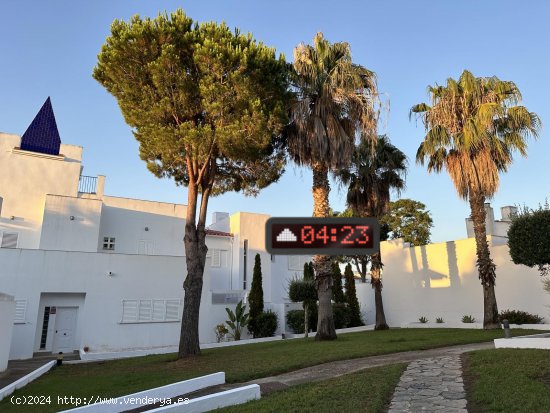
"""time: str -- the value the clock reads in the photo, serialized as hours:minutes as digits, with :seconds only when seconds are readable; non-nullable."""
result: 4:23
